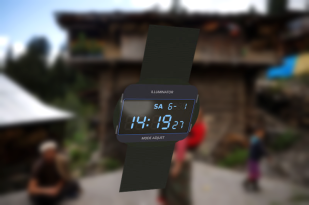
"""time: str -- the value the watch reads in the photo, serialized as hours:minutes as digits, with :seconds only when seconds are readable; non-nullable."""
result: 14:19:27
